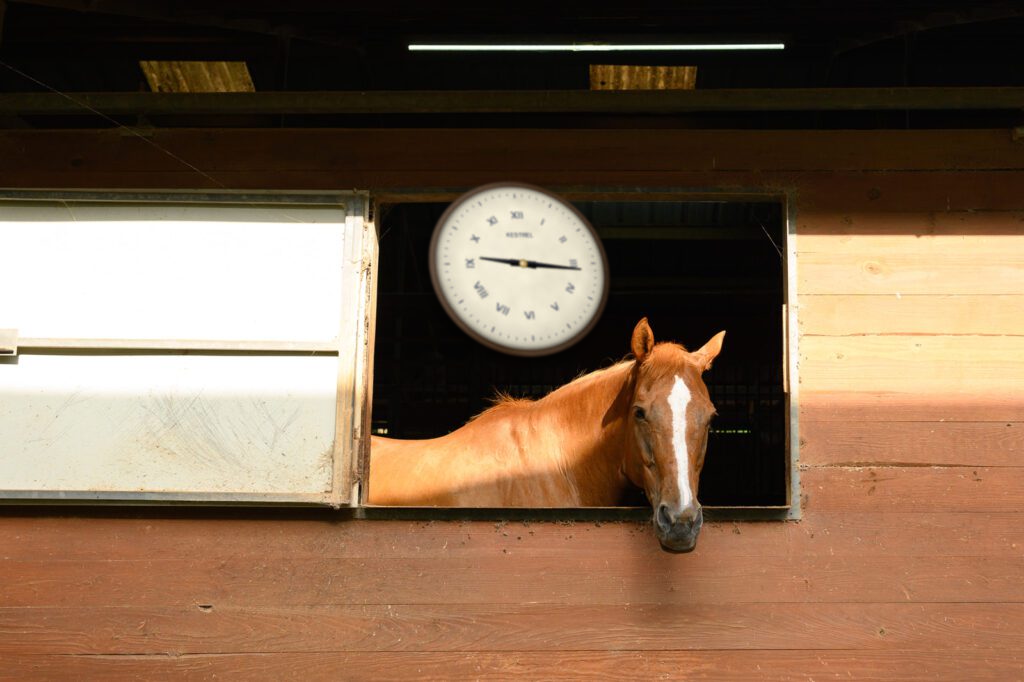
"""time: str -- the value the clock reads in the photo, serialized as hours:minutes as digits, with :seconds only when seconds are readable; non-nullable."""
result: 9:16
